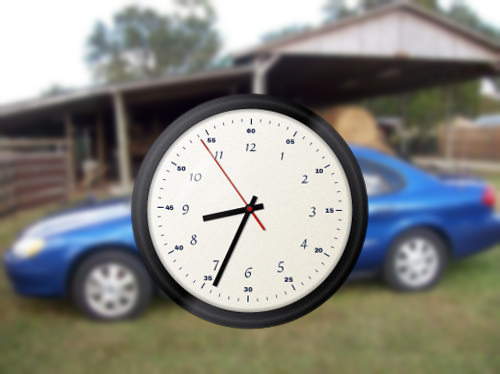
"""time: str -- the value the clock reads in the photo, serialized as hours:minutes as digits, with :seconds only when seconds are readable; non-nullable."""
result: 8:33:54
